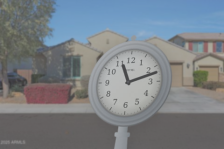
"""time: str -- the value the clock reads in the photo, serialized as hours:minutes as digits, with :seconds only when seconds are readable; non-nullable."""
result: 11:12
